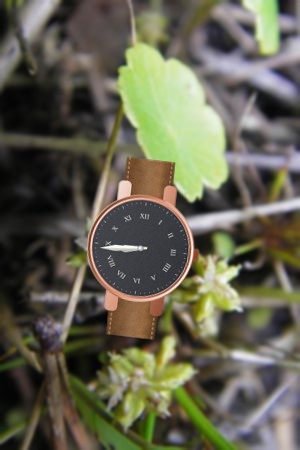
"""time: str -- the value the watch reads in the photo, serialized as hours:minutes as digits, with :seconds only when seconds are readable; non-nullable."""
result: 8:44
